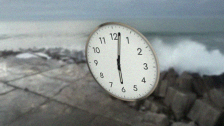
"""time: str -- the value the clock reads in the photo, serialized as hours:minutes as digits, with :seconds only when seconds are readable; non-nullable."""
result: 6:02
